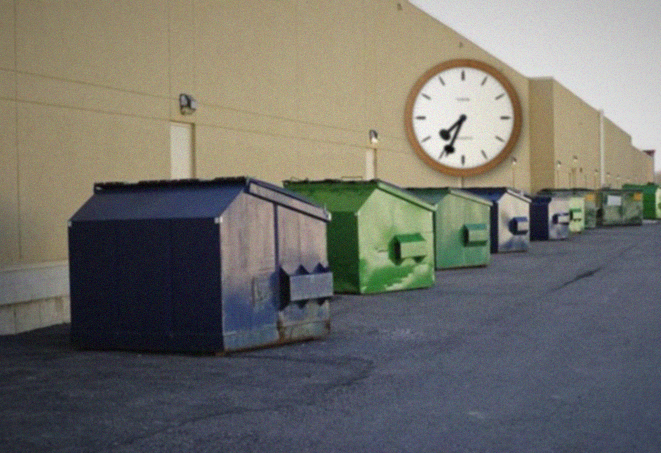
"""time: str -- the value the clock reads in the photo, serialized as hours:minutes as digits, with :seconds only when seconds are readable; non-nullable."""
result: 7:34
